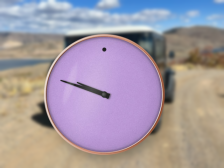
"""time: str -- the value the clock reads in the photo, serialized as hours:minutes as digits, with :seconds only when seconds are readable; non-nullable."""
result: 9:48
